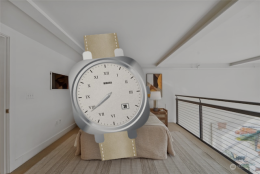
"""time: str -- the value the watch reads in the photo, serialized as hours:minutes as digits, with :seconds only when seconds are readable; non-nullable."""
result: 7:39
